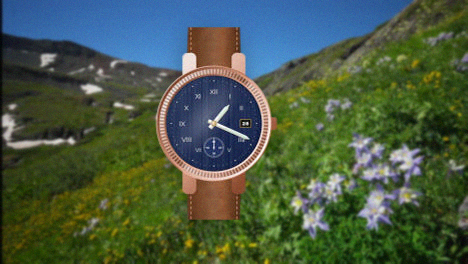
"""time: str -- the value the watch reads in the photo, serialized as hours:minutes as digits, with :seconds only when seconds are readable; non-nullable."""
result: 1:19
